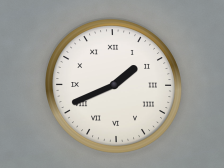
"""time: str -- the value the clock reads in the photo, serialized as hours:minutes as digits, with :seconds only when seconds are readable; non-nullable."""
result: 1:41
